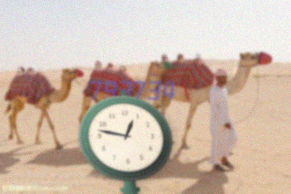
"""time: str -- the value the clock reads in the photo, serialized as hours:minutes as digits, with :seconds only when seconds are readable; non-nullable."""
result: 12:47
